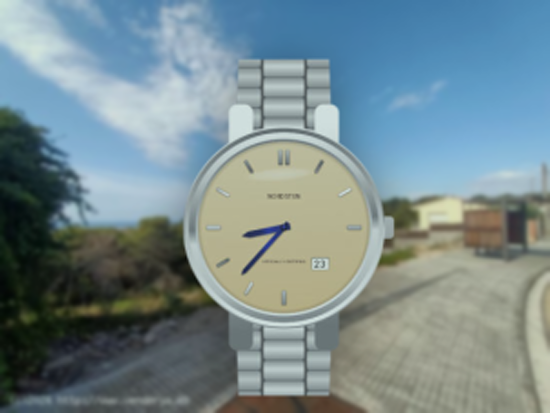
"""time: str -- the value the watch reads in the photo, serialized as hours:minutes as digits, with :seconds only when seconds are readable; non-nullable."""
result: 8:37
